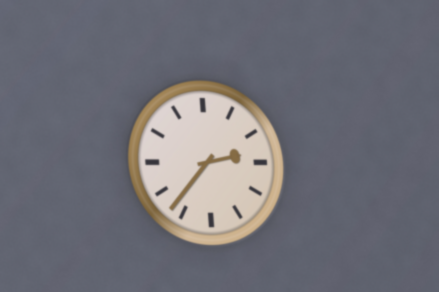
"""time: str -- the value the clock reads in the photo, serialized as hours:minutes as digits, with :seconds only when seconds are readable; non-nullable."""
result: 2:37
